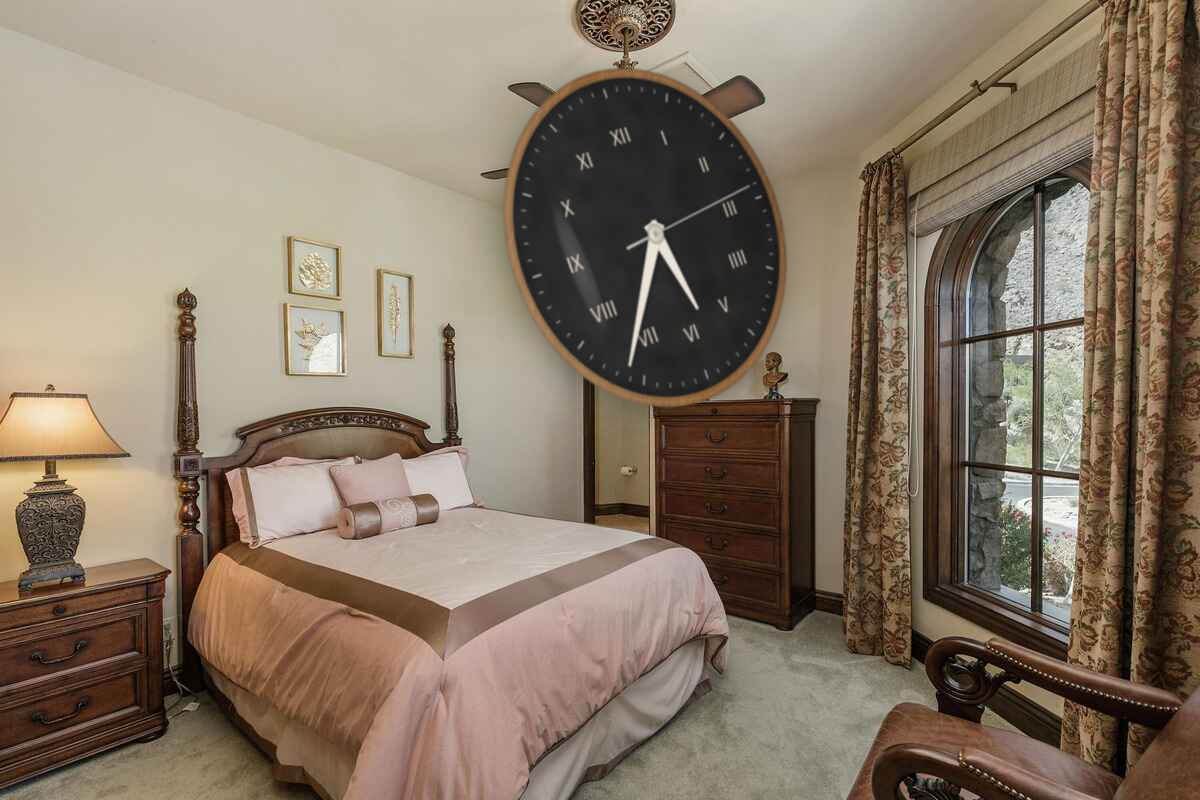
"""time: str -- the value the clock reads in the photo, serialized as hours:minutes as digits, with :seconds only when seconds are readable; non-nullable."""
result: 5:36:14
